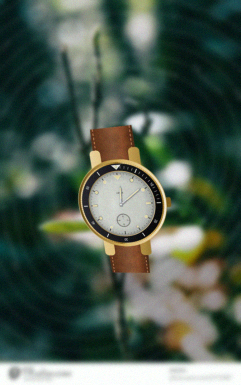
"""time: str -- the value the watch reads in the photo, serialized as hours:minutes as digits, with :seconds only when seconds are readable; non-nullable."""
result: 12:09
